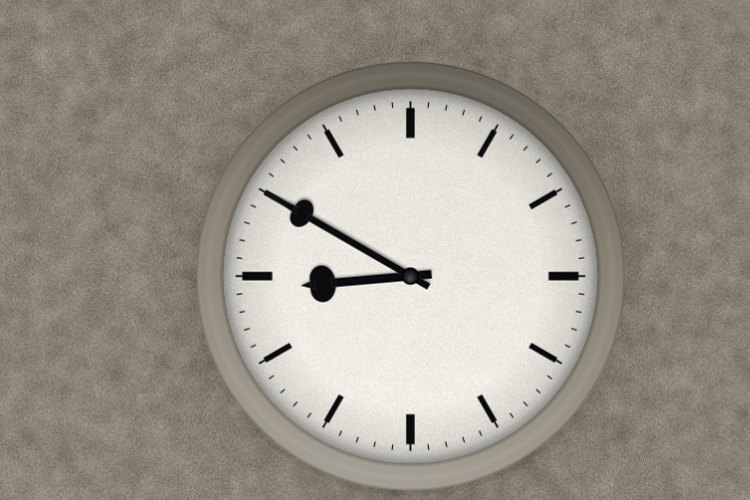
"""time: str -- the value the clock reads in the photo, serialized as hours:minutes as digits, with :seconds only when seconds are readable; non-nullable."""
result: 8:50
